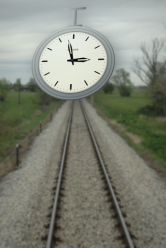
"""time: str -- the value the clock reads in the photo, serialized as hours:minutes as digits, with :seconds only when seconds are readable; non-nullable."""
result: 2:58
